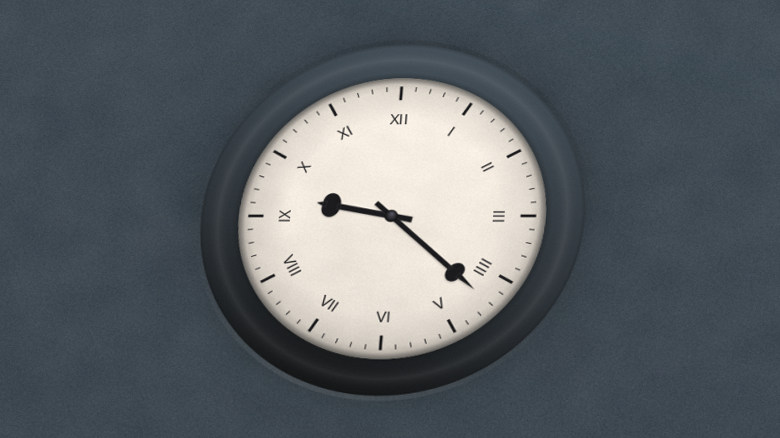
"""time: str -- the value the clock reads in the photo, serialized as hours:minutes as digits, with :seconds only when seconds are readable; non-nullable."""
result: 9:22
